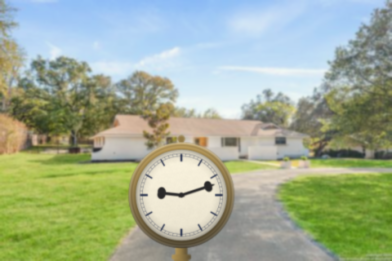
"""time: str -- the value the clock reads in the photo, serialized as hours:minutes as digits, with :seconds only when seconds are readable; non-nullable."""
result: 9:12
